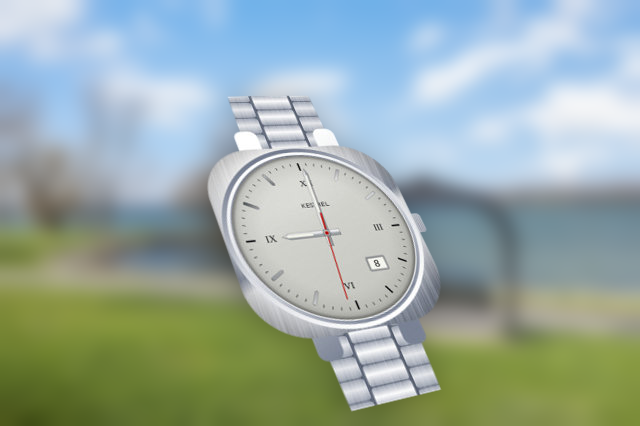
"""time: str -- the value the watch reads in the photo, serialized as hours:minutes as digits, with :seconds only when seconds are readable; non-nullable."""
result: 9:00:31
